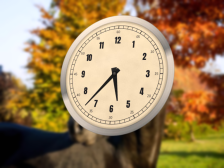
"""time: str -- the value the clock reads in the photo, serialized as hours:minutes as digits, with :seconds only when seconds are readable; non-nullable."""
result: 5:37
